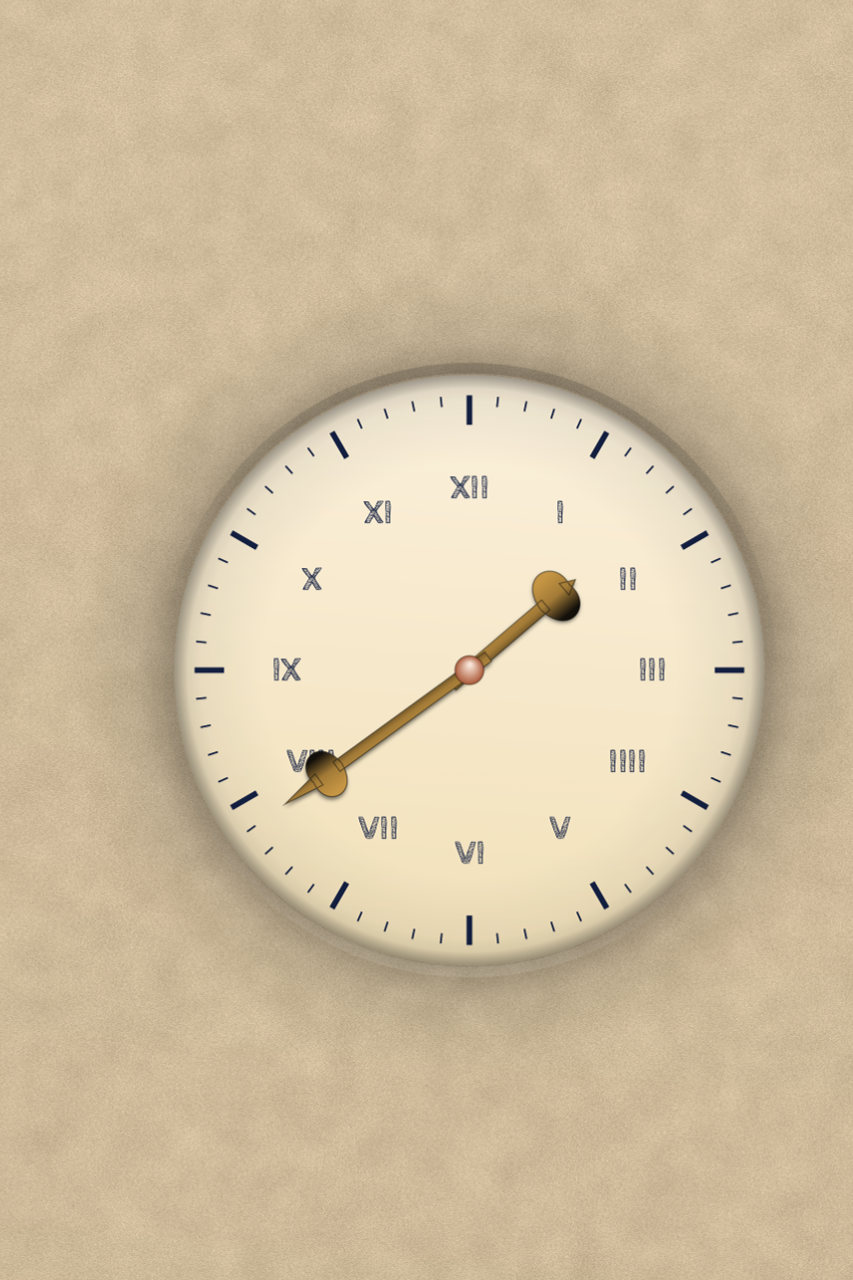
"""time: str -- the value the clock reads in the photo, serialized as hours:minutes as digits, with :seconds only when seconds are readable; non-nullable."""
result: 1:39
